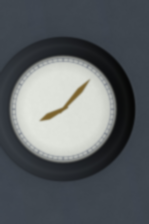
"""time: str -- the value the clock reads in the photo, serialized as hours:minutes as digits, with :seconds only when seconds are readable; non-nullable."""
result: 8:07
